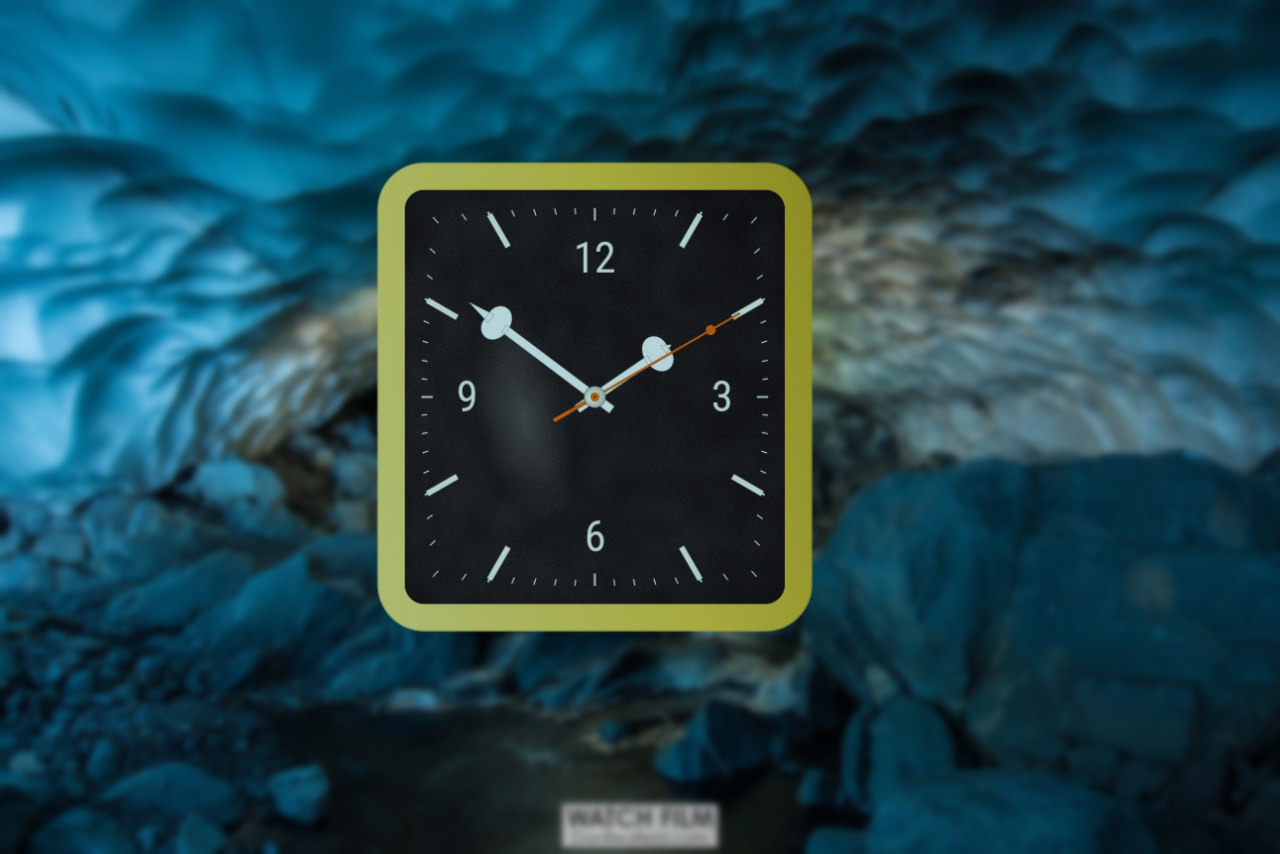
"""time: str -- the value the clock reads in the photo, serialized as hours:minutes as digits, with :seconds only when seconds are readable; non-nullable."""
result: 1:51:10
